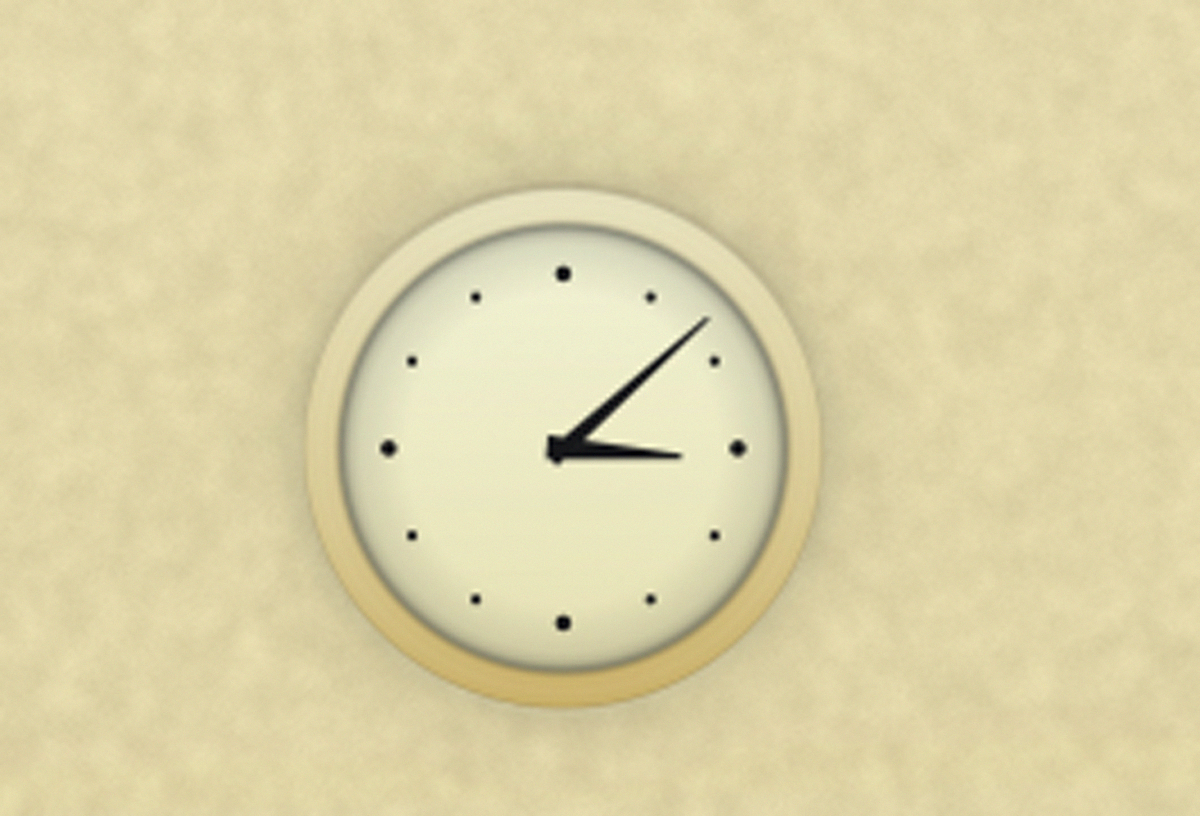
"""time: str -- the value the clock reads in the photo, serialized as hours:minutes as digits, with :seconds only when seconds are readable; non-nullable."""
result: 3:08
